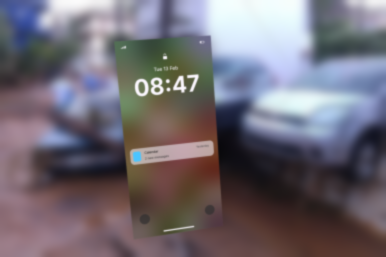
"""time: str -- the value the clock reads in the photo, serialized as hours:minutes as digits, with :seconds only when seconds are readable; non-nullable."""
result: 8:47
